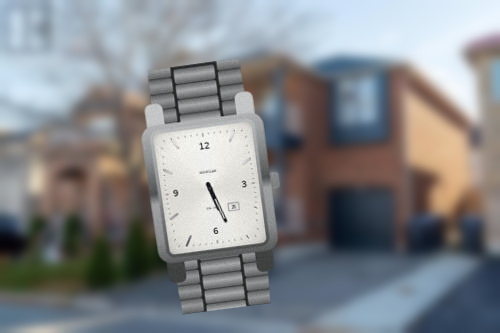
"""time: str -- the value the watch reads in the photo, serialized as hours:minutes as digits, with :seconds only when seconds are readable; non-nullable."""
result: 5:27
